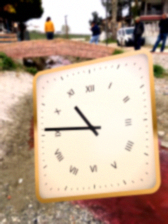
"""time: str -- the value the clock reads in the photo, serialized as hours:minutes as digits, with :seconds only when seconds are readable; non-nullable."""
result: 10:46
